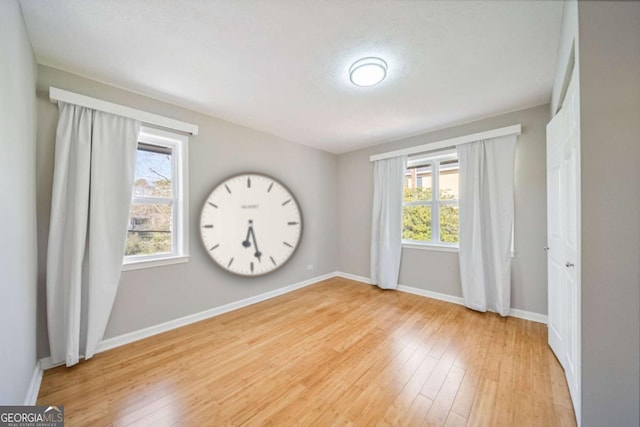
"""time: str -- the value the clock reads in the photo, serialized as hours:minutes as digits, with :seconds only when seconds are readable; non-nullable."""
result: 6:28
